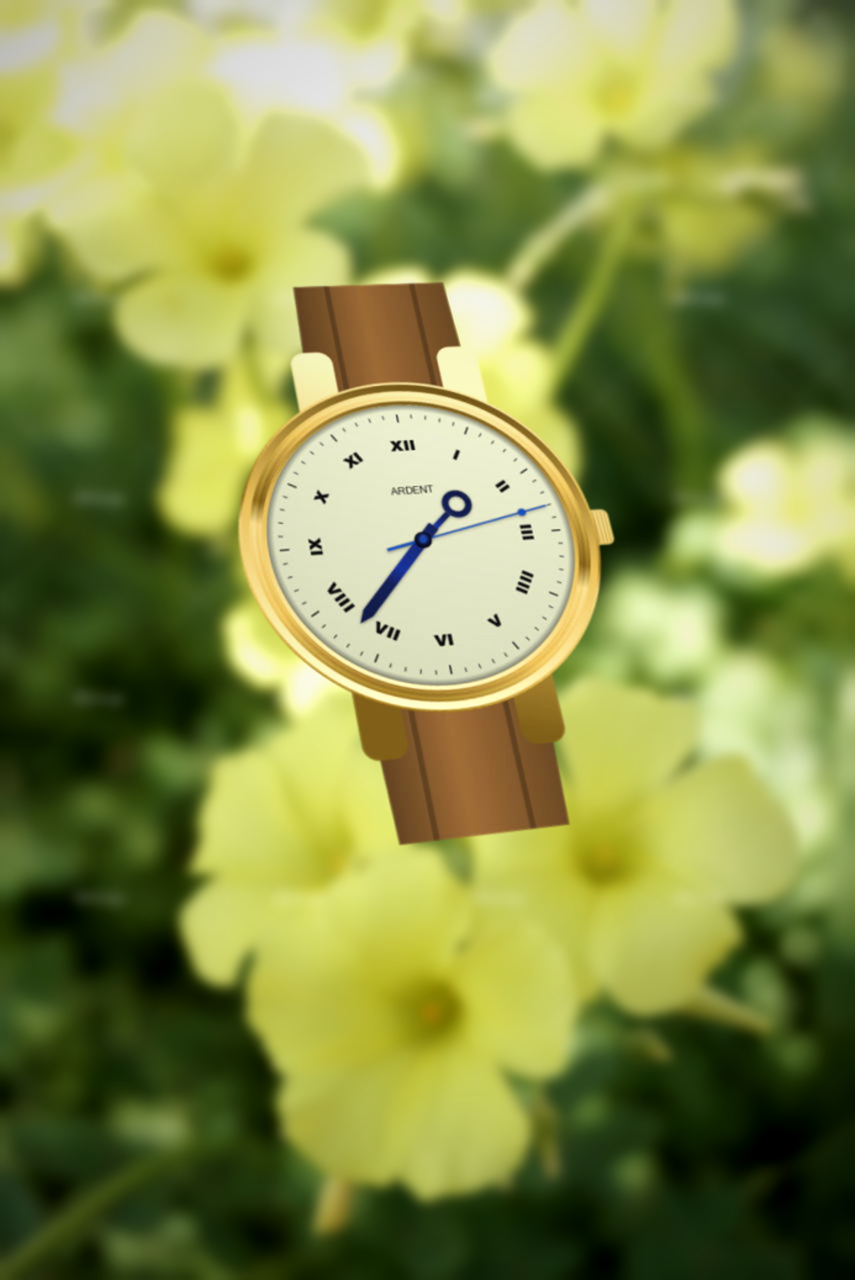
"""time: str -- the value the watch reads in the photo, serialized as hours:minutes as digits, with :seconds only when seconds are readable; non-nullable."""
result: 1:37:13
